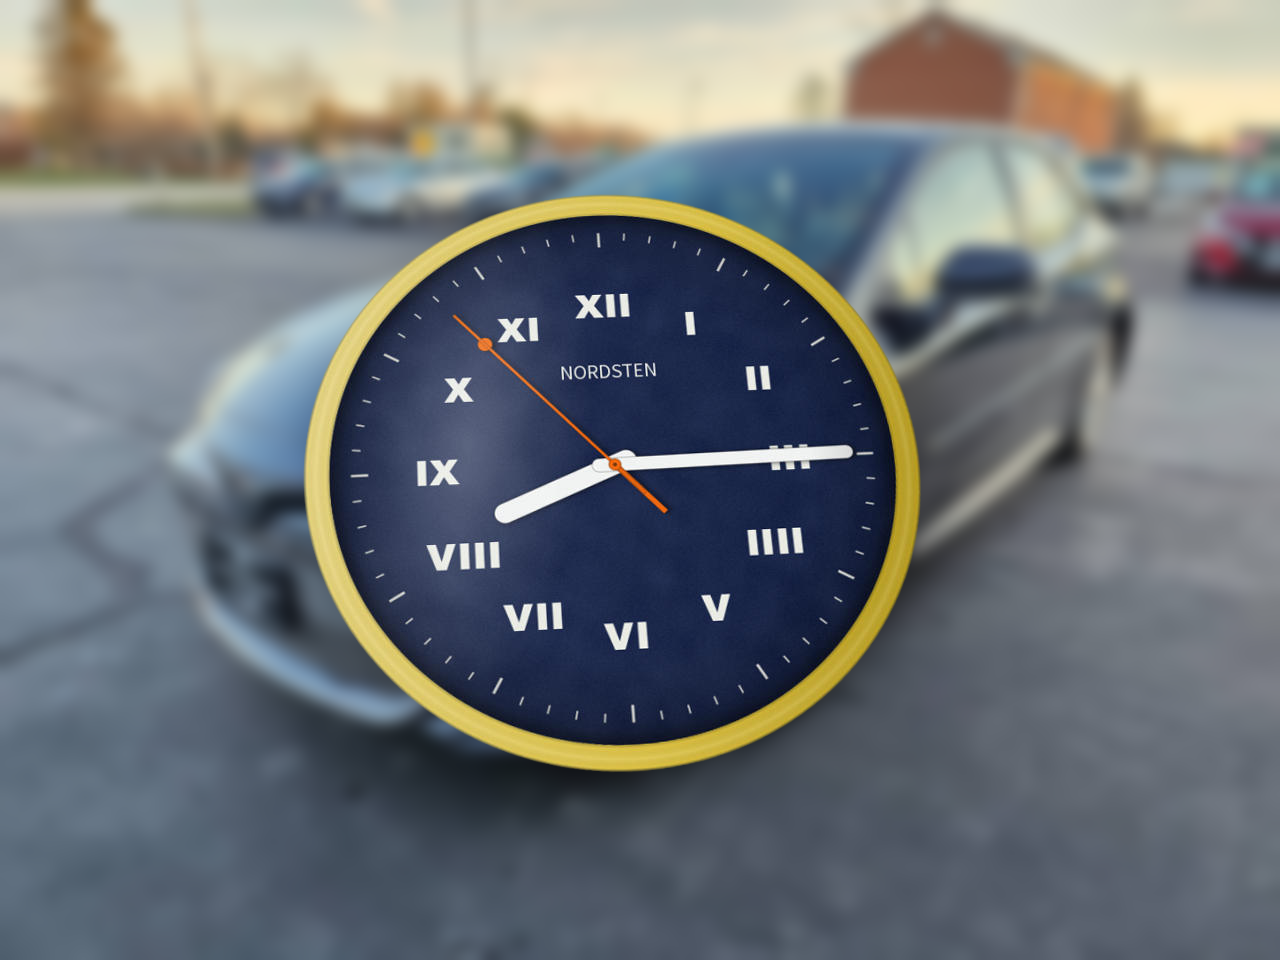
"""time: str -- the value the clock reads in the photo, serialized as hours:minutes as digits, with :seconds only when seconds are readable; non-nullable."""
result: 8:14:53
